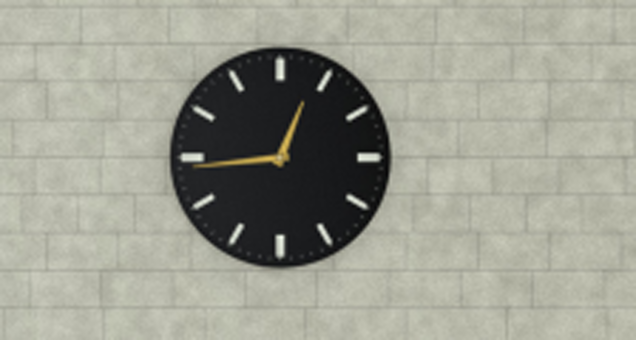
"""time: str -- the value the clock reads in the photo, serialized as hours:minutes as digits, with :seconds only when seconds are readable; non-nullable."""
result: 12:44
